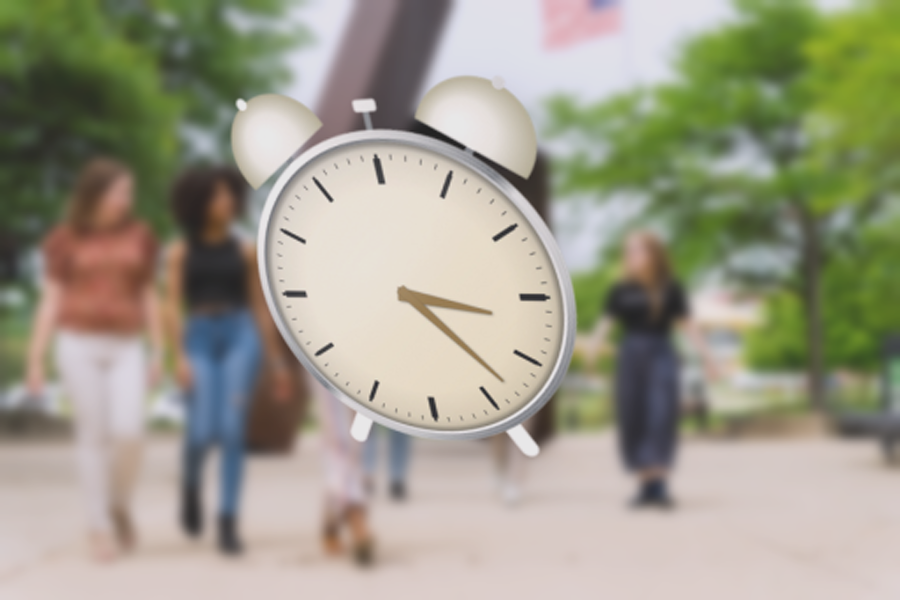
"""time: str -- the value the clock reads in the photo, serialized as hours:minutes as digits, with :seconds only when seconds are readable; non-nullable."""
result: 3:23
